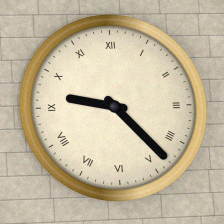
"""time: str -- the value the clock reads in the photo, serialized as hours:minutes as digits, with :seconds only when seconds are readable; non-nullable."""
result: 9:23
